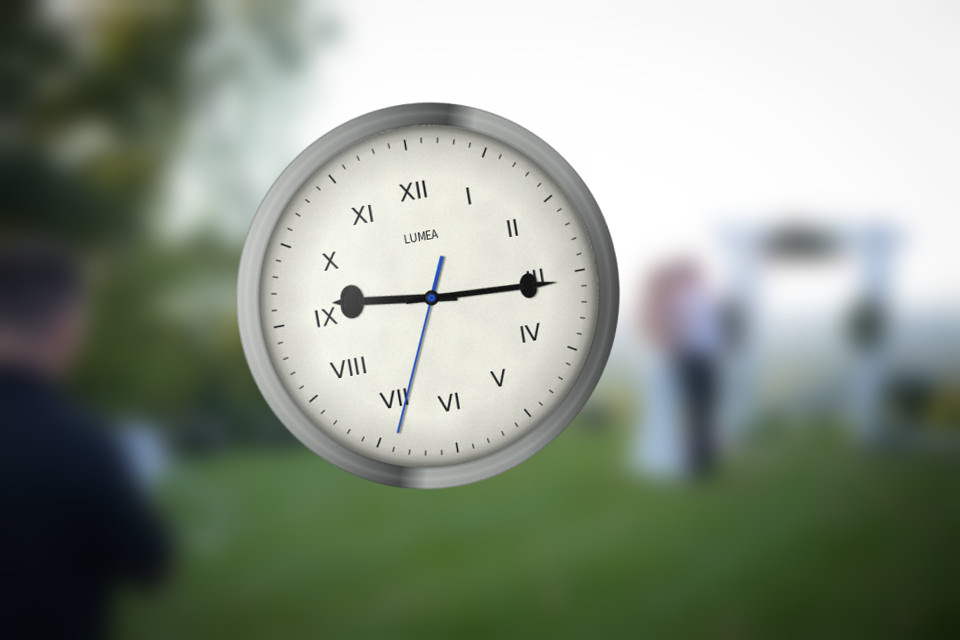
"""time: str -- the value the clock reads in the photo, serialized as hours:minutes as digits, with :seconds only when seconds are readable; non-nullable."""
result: 9:15:34
